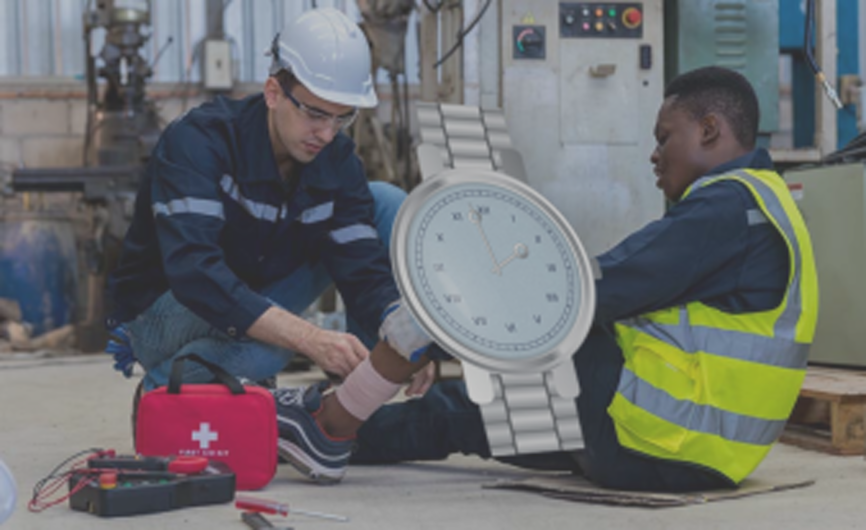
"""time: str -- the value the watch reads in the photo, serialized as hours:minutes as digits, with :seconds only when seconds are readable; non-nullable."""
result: 1:58
